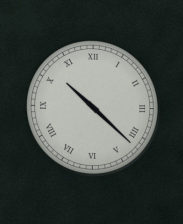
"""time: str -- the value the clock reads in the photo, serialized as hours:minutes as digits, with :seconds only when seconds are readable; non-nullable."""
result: 10:22
